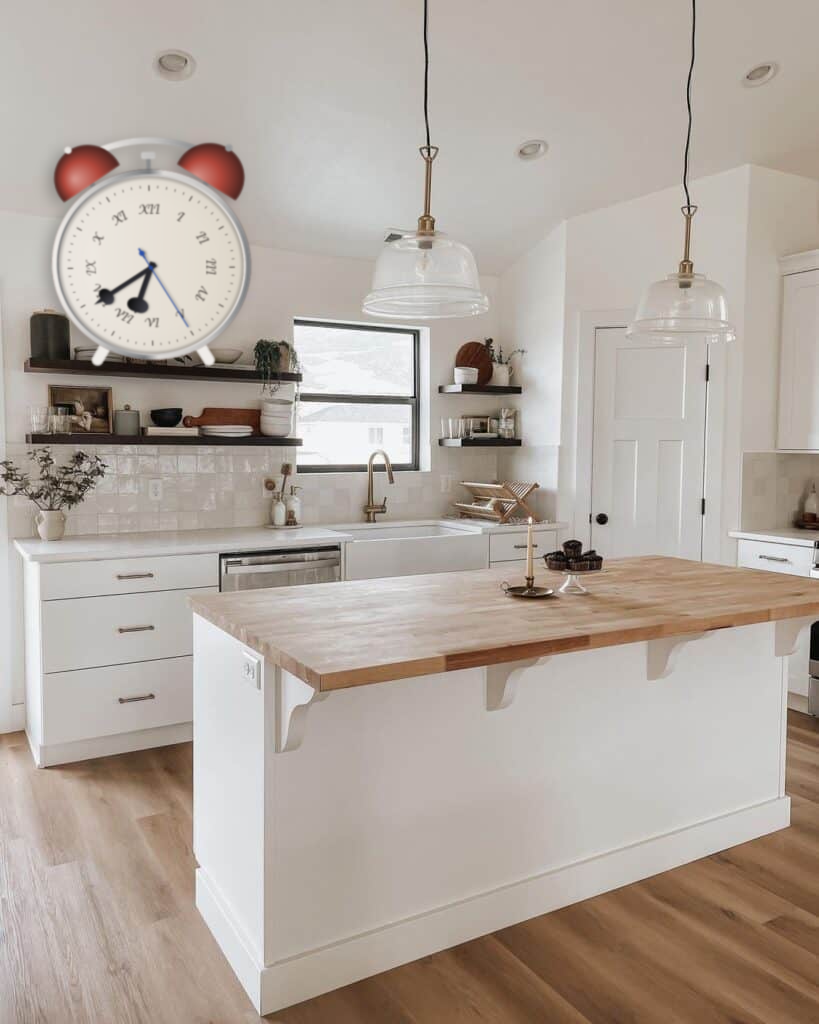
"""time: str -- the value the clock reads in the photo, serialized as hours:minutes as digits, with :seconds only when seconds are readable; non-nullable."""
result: 6:39:25
